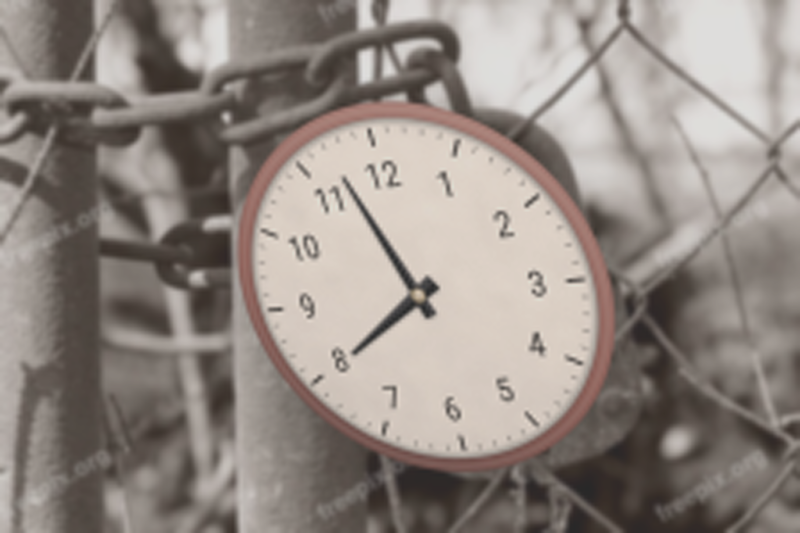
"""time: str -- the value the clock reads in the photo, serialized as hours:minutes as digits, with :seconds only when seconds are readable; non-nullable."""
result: 7:57
